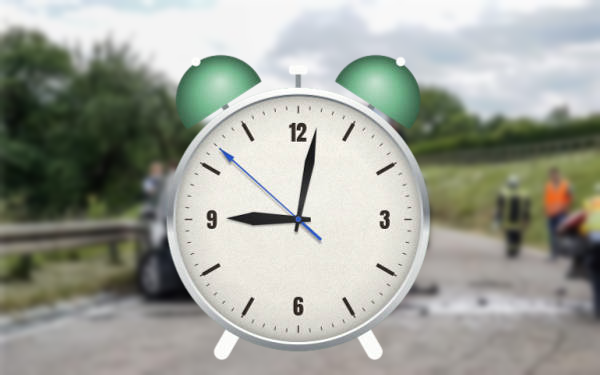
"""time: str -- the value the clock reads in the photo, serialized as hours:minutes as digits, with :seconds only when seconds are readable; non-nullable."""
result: 9:01:52
